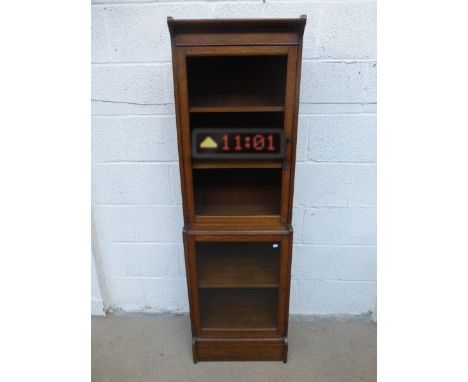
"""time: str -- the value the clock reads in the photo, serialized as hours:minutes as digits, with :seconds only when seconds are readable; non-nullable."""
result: 11:01
